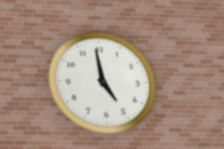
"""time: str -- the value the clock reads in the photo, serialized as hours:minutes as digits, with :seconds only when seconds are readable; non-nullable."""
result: 4:59
